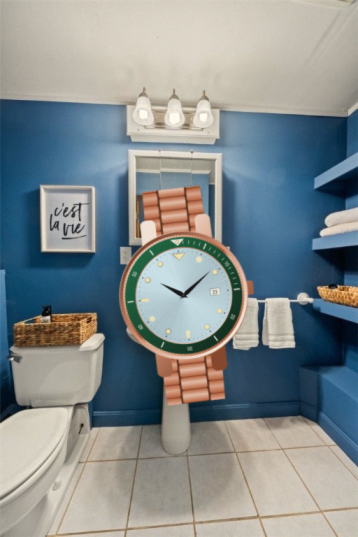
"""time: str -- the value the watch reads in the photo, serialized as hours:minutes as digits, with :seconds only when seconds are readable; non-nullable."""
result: 10:09
